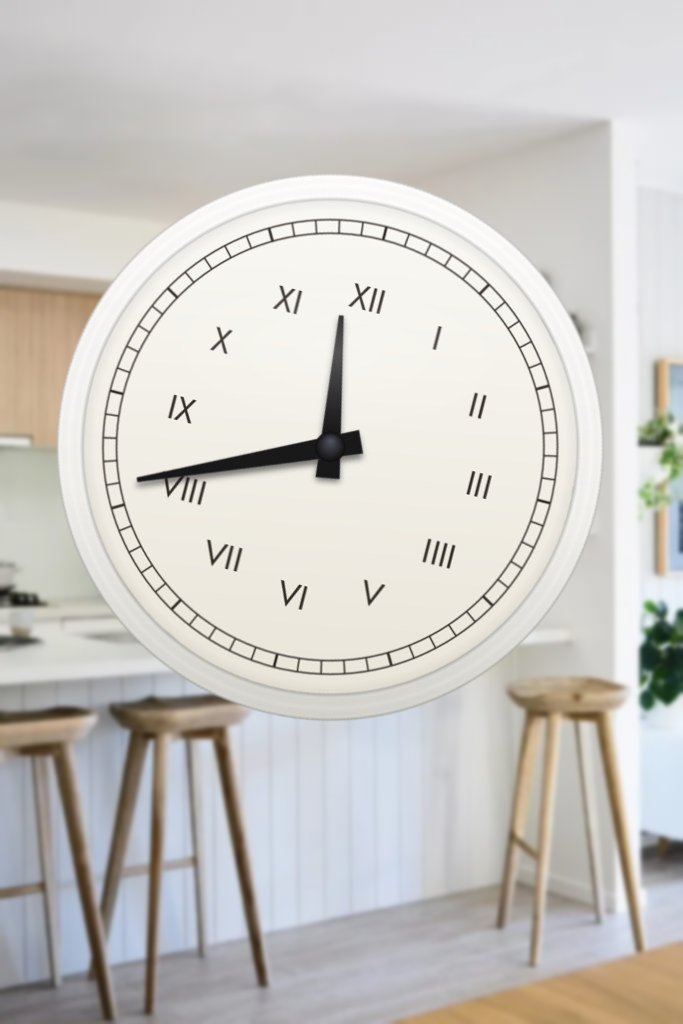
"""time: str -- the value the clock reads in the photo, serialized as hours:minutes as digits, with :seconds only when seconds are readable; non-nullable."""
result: 11:41
